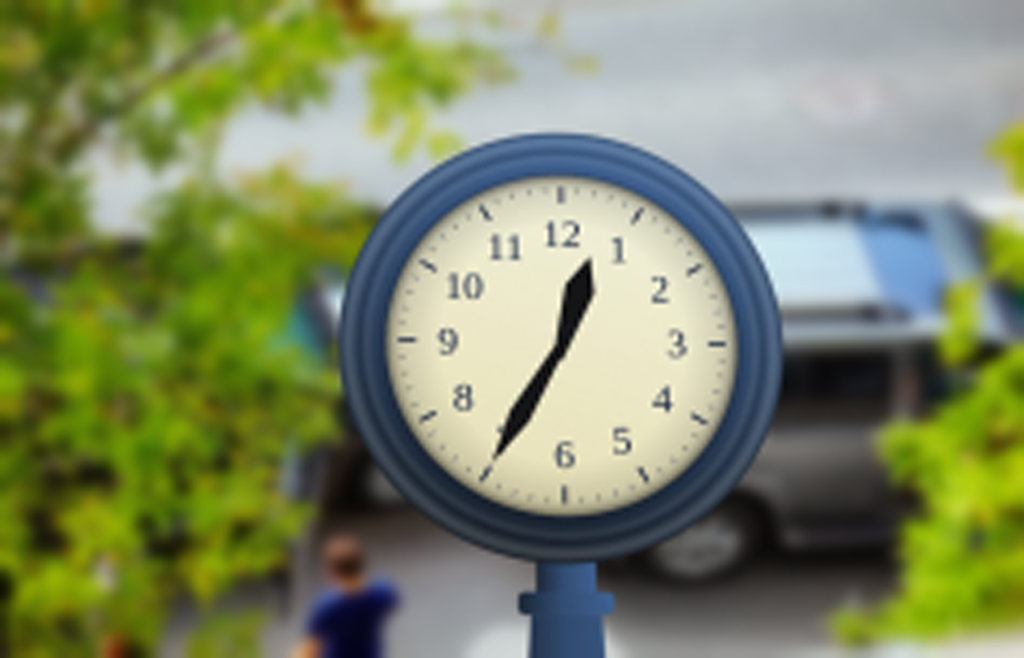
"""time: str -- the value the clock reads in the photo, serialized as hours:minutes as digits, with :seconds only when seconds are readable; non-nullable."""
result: 12:35
